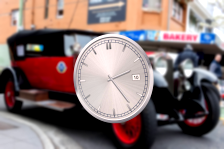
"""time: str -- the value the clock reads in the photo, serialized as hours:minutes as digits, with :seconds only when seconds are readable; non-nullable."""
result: 2:24
